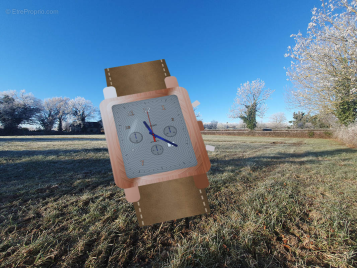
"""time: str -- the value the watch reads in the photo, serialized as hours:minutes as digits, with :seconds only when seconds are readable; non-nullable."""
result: 11:22
